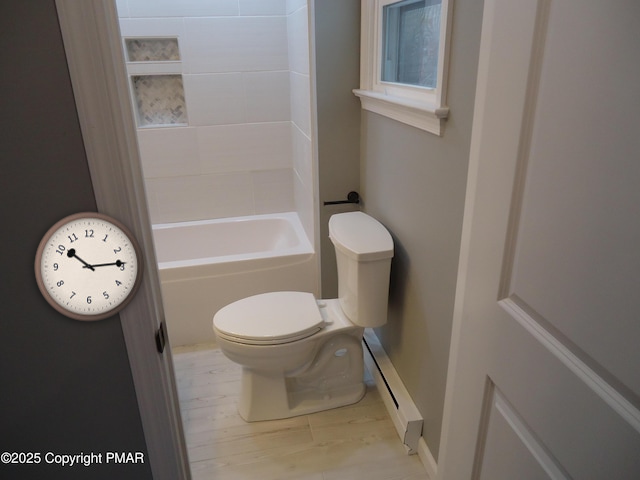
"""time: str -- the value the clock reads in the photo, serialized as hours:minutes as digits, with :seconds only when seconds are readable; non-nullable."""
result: 10:14
